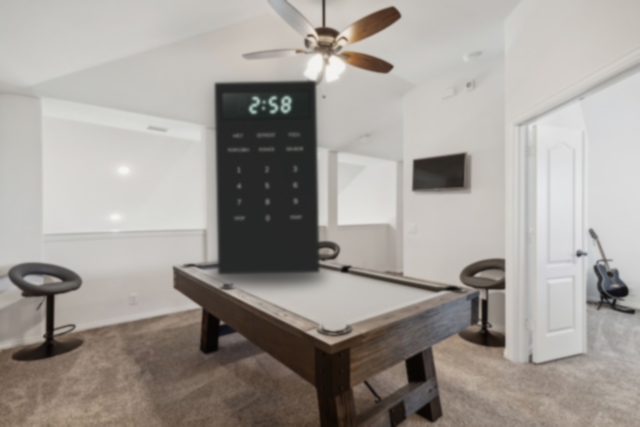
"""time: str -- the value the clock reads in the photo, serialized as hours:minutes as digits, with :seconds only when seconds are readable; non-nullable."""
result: 2:58
